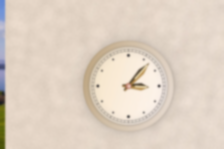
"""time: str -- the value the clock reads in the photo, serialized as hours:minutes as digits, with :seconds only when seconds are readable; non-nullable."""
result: 3:07
